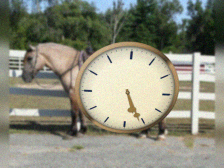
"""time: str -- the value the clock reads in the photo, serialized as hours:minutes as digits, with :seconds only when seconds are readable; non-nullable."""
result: 5:26
